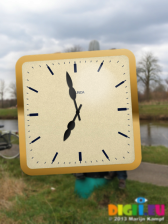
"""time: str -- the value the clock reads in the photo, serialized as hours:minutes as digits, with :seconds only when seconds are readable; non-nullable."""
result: 6:58
